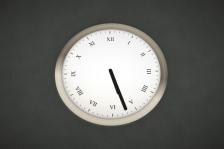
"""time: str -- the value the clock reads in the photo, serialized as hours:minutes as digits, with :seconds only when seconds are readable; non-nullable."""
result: 5:27
